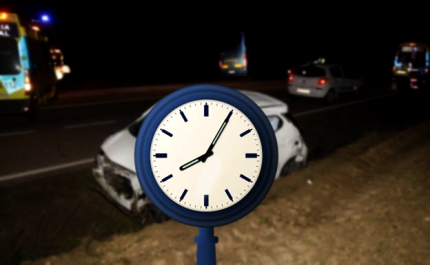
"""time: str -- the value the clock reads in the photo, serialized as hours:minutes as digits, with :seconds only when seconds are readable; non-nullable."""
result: 8:05
